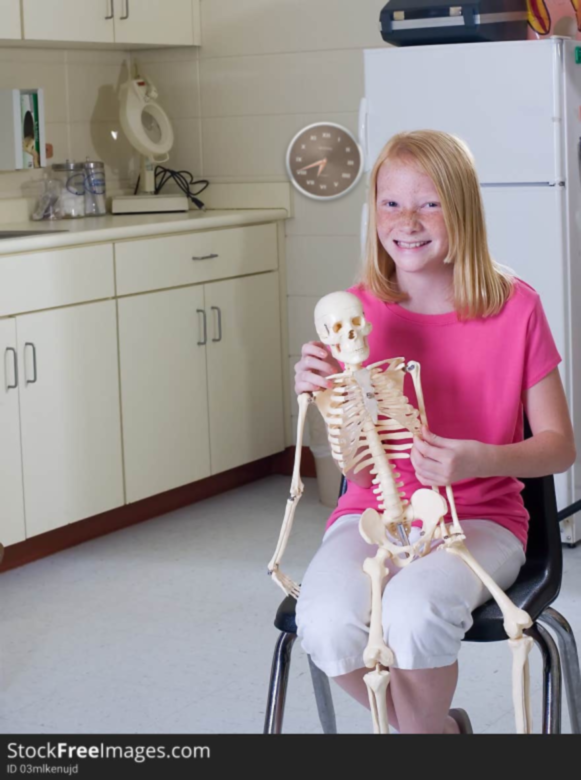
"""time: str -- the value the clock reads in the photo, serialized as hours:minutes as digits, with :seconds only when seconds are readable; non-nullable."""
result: 6:41
